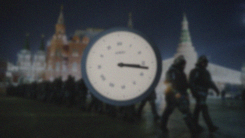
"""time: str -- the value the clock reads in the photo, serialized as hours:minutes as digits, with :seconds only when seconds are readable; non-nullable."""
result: 3:17
